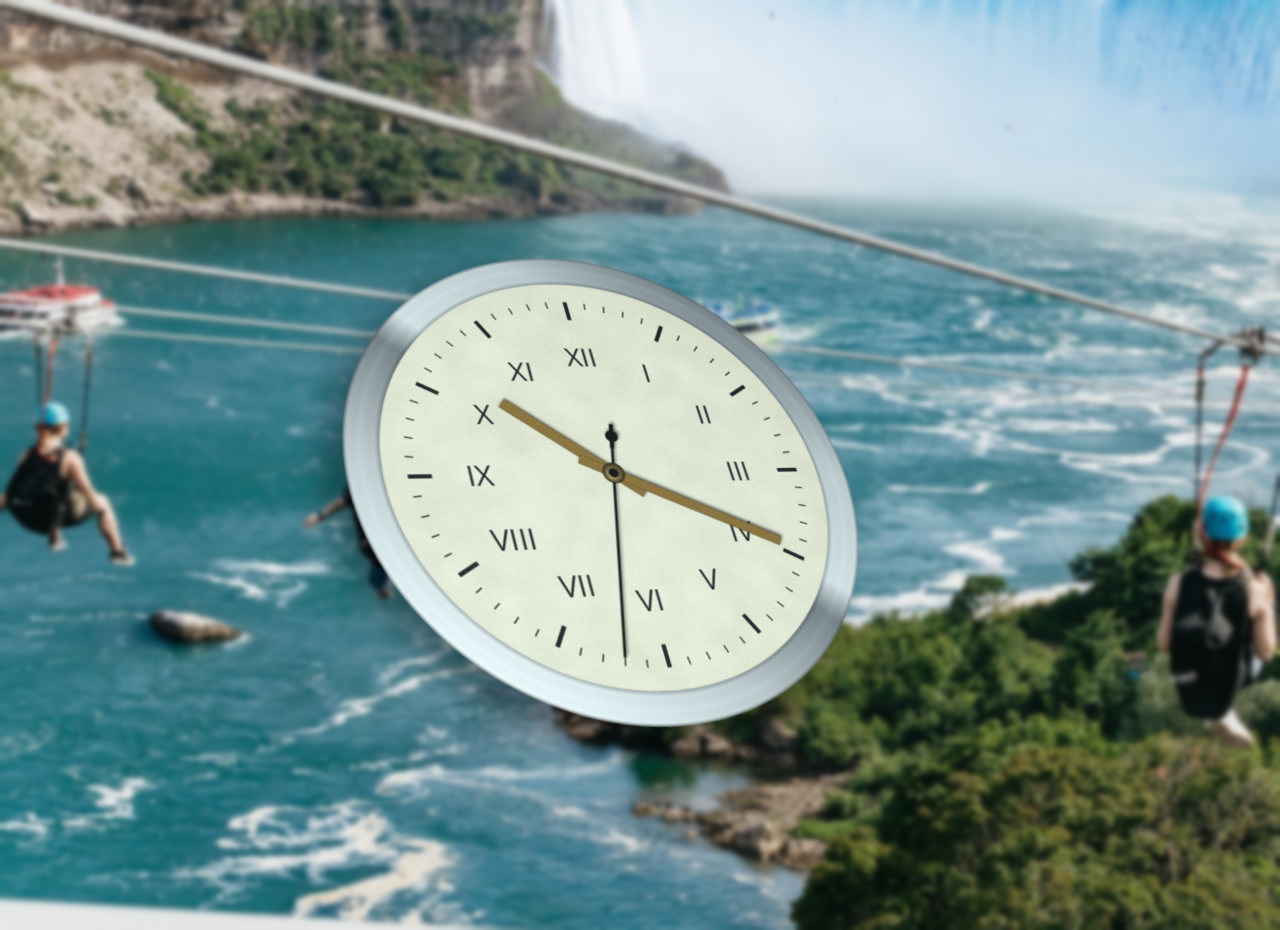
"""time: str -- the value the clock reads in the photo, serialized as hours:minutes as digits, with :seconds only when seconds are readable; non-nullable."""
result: 10:19:32
